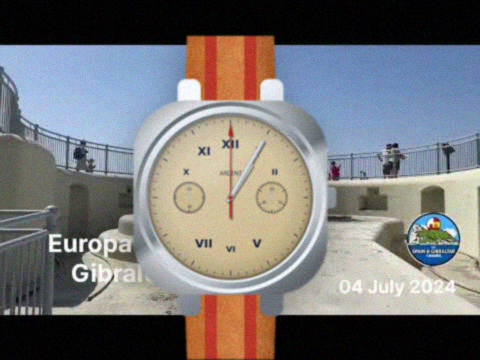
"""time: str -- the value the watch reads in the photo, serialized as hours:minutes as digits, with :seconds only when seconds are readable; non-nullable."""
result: 1:05
